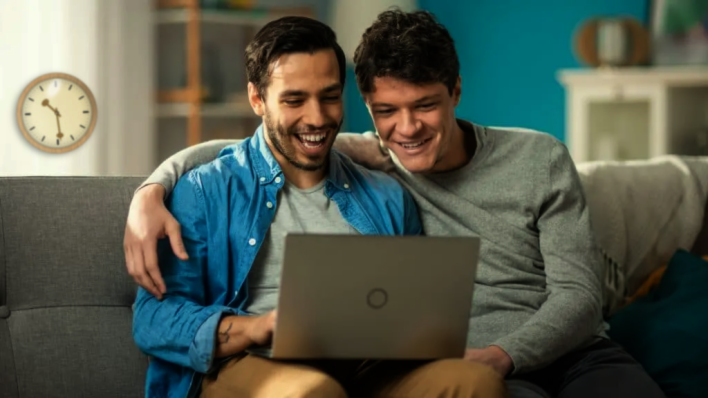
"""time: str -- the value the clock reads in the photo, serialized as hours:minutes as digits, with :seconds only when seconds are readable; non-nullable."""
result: 10:29
